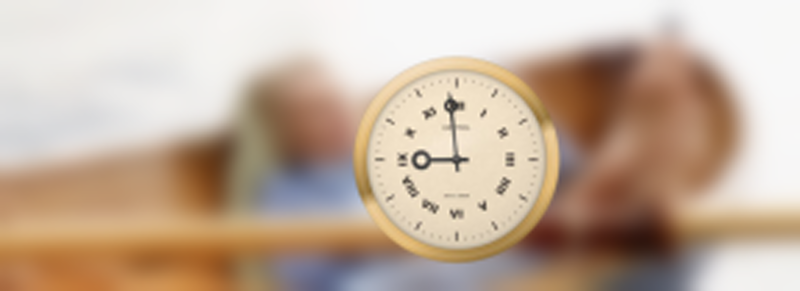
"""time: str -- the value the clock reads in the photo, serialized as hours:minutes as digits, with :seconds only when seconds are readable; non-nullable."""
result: 8:59
